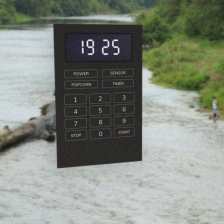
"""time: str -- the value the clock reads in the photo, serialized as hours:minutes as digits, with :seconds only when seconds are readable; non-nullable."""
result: 19:25
